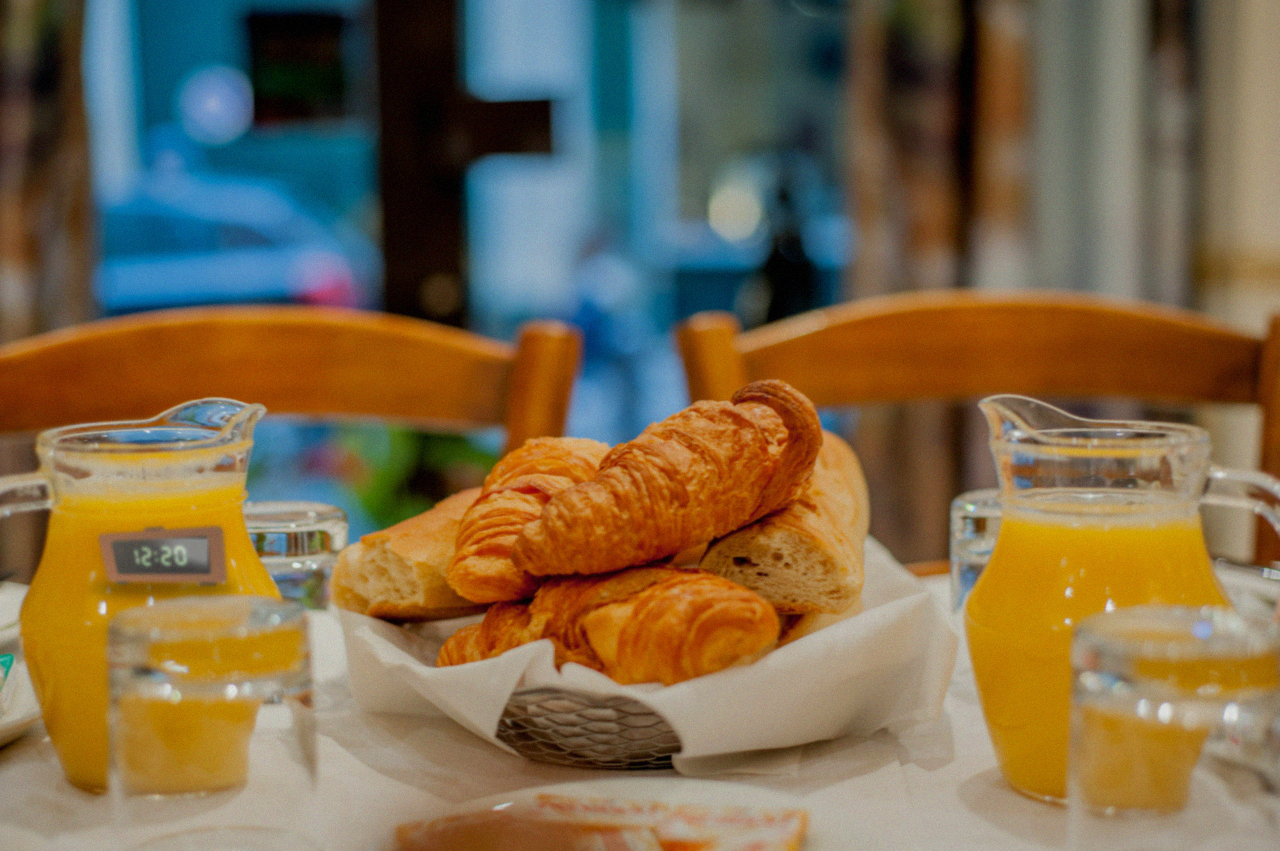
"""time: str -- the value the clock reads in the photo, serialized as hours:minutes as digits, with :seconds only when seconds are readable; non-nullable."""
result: 12:20
